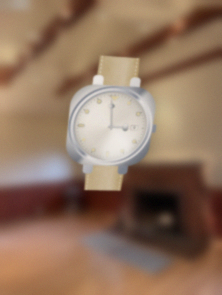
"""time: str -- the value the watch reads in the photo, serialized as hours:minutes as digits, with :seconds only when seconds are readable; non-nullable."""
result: 2:59
